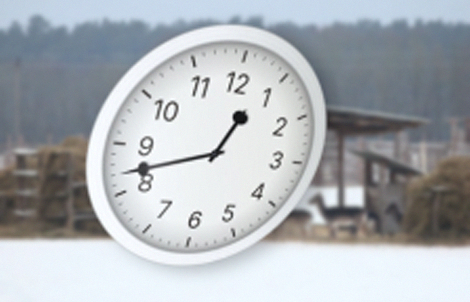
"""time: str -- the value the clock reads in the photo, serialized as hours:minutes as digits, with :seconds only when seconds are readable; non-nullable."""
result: 12:42
